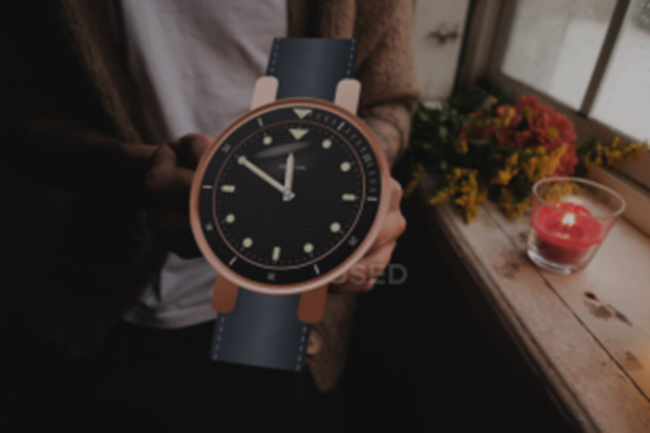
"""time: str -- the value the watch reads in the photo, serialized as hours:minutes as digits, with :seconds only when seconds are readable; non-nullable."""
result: 11:50
